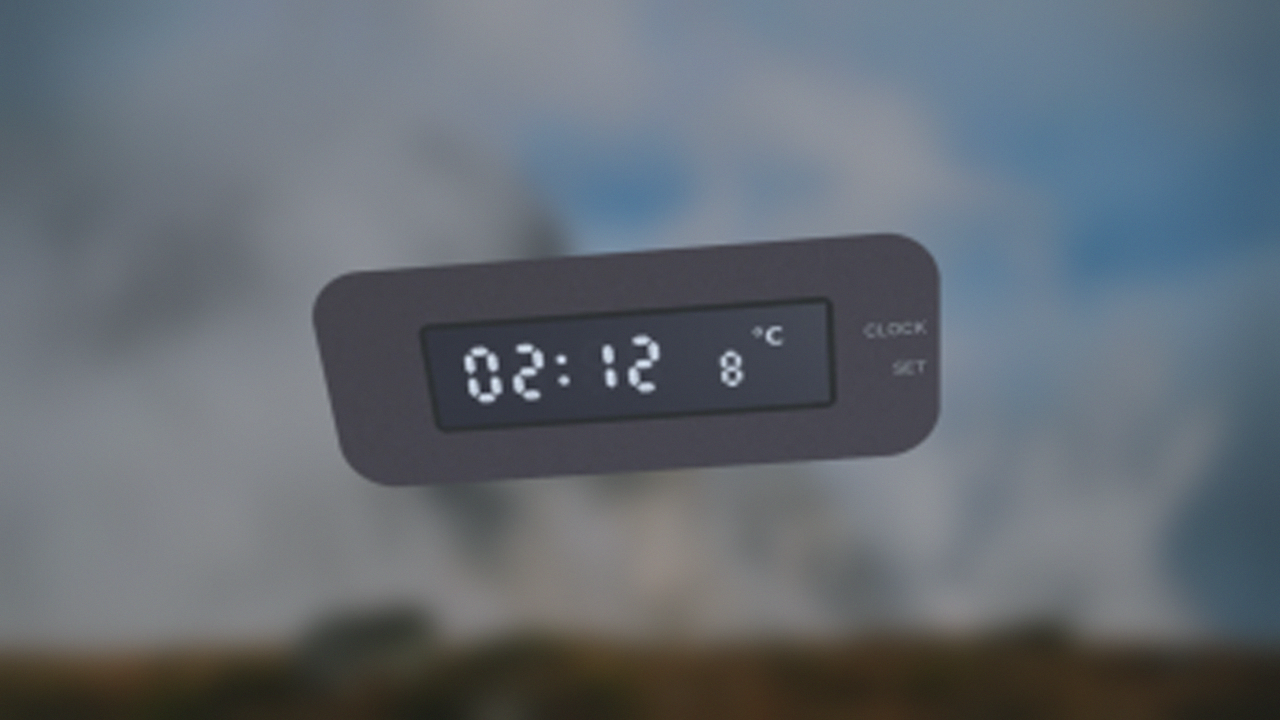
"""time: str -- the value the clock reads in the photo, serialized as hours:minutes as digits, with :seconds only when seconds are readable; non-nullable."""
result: 2:12
